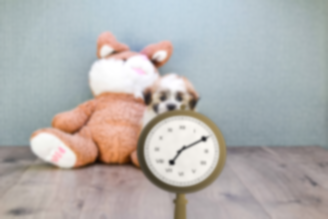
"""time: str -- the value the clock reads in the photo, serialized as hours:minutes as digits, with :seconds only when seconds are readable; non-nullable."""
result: 7:10
